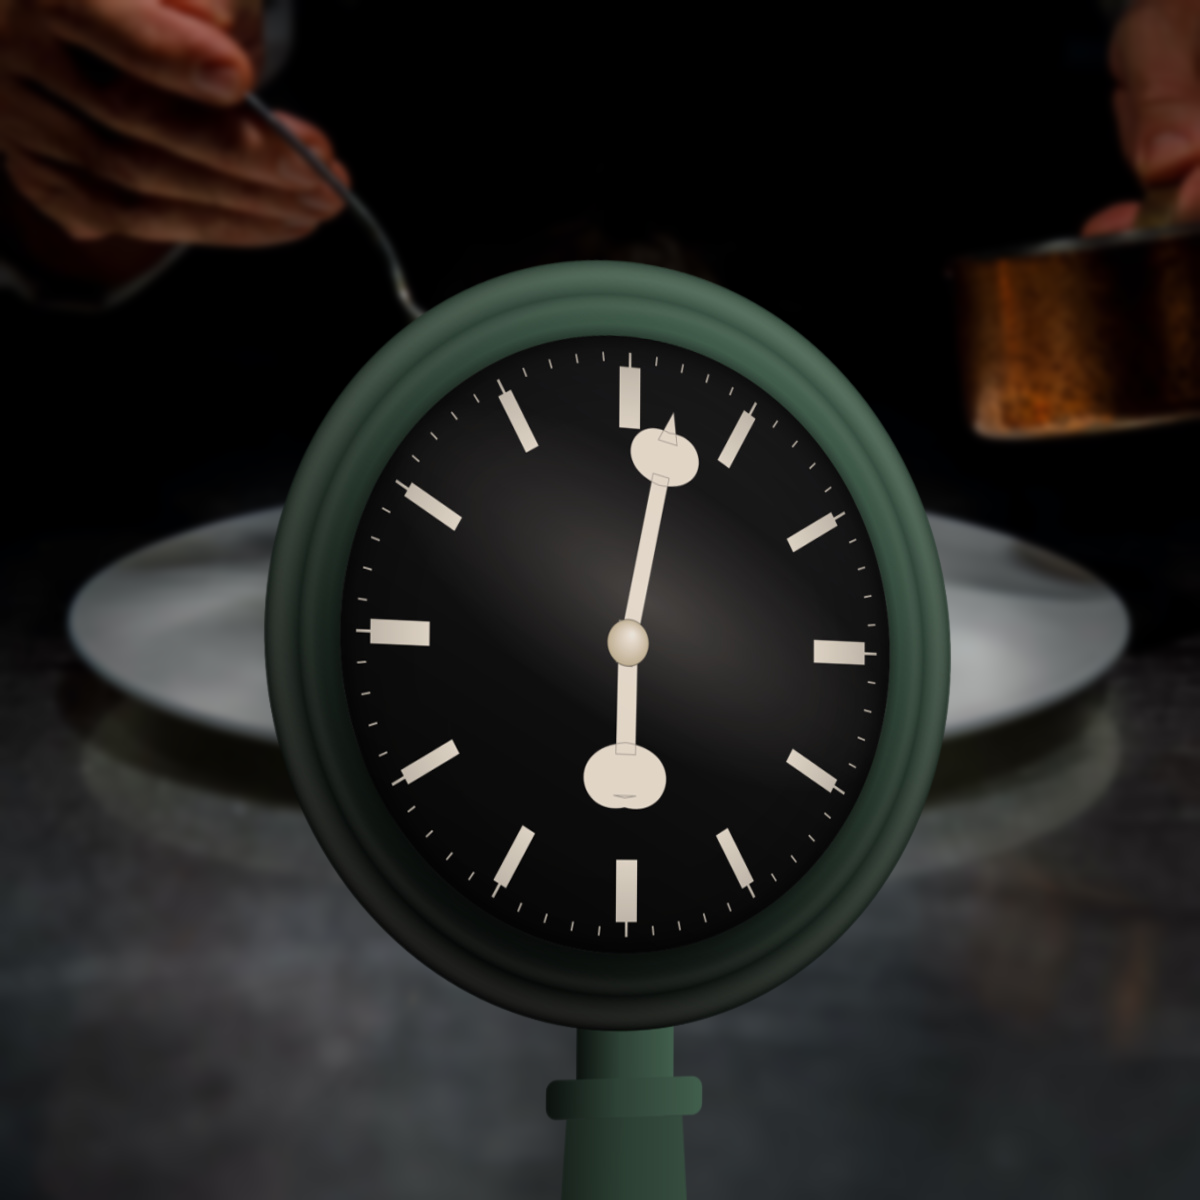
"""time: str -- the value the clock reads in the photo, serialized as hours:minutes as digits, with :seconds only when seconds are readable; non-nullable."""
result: 6:02
